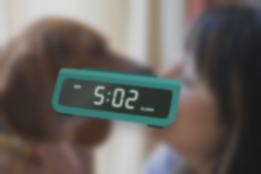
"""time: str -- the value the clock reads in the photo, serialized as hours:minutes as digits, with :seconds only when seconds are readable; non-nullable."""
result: 5:02
